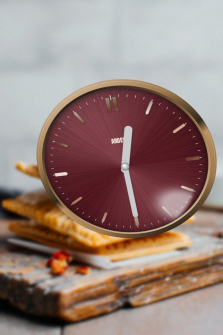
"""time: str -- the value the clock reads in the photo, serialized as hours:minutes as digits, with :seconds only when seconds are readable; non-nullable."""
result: 12:30
